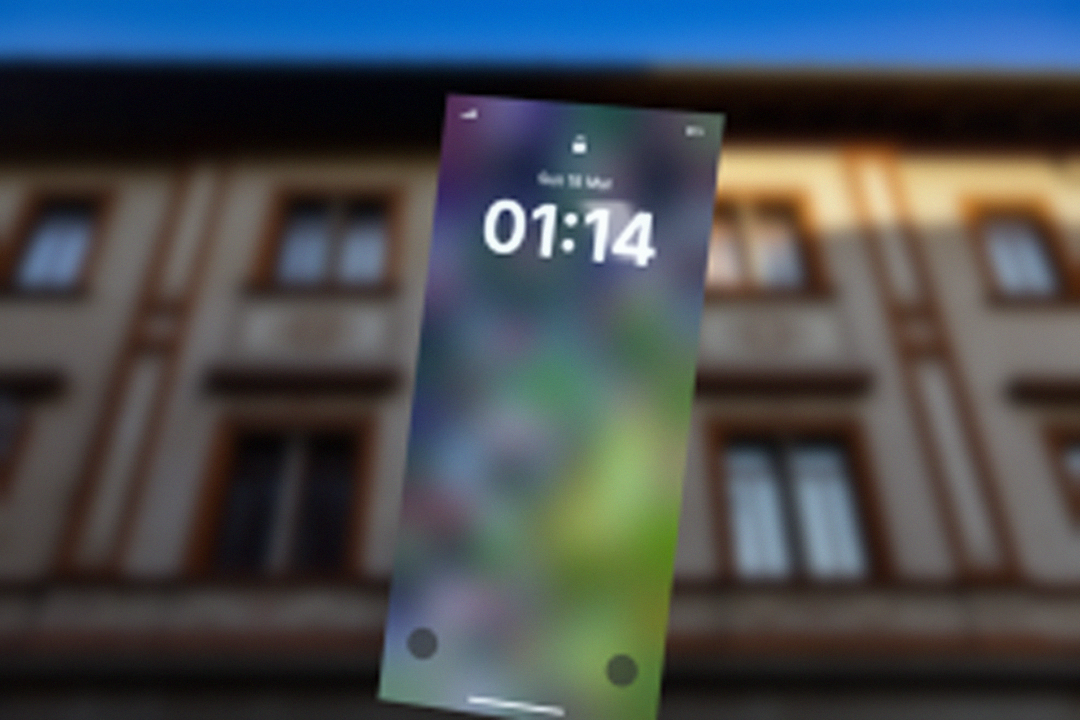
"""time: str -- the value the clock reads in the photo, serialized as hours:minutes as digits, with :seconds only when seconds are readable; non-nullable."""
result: 1:14
